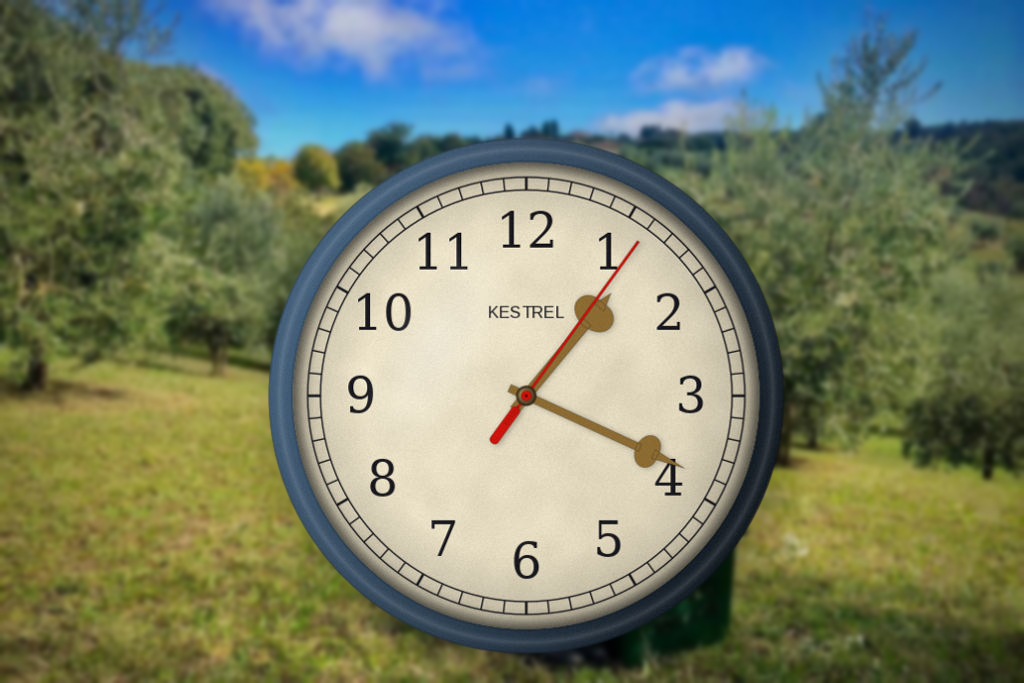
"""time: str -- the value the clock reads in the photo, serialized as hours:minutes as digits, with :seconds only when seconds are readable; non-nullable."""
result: 1:19:06
